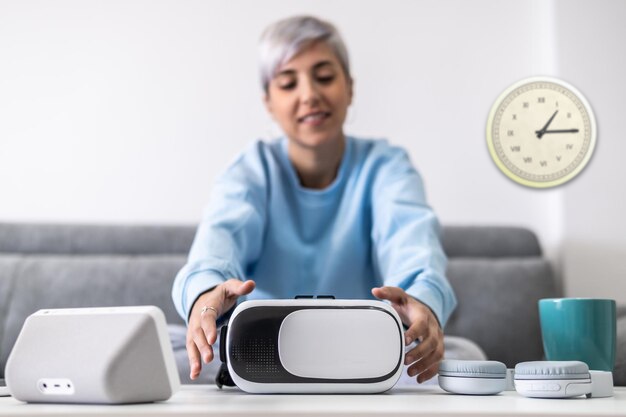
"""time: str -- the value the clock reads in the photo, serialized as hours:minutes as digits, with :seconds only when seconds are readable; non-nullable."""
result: 1:15
